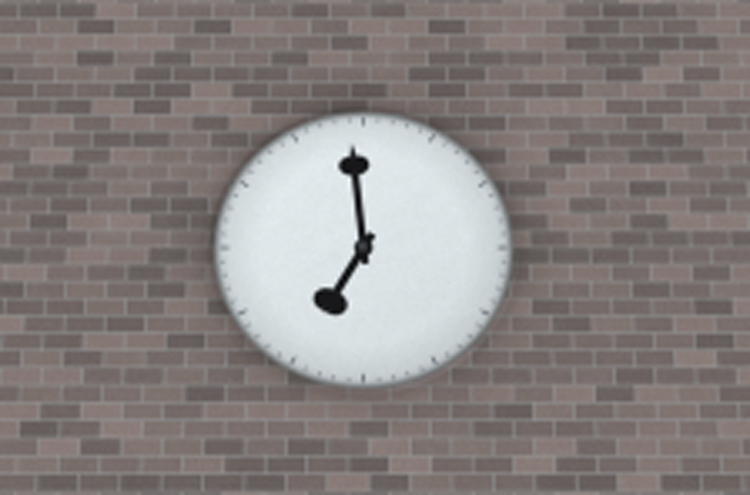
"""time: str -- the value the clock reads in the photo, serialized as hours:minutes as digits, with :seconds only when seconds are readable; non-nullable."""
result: 6:59
